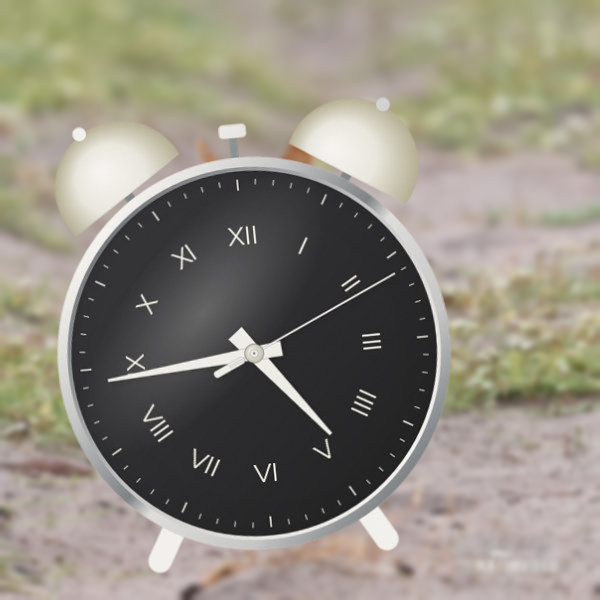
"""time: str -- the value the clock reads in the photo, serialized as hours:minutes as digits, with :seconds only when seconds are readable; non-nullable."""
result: 4:44:11
